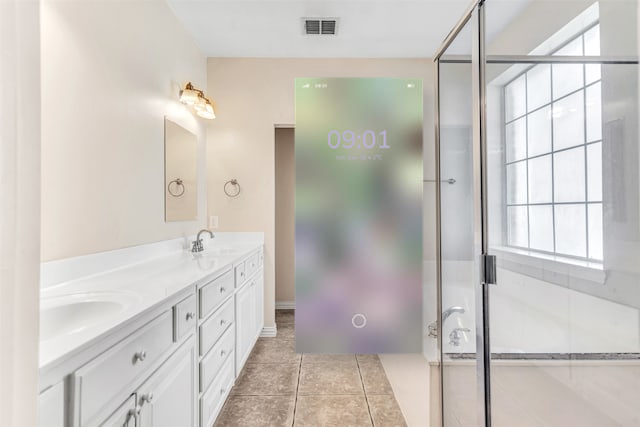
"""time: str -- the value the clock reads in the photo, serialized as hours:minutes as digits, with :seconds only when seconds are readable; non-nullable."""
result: 9:01
